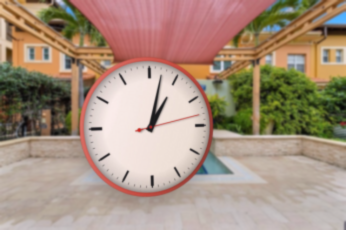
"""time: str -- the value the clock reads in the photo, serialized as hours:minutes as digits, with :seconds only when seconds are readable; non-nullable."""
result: 1:02:13
